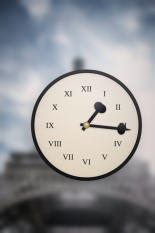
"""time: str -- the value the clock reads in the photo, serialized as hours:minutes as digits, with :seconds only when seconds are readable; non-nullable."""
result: 1:16
